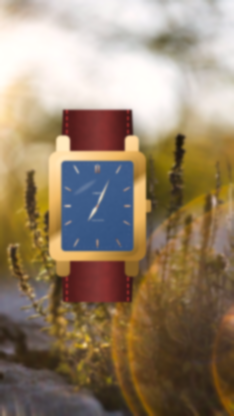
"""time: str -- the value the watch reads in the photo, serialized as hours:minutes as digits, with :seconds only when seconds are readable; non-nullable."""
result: 7:04
